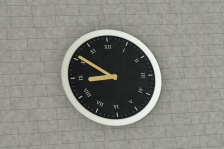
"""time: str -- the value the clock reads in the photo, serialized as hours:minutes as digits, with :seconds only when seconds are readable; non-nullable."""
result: 8:51
